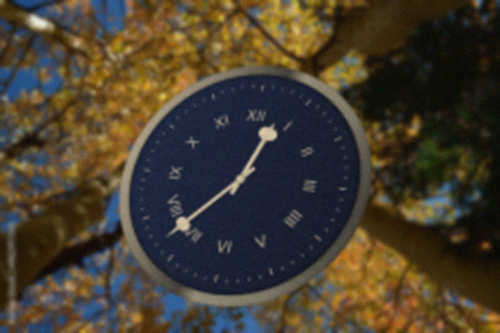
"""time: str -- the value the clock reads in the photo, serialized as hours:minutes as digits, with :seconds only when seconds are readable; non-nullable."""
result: 12:37
